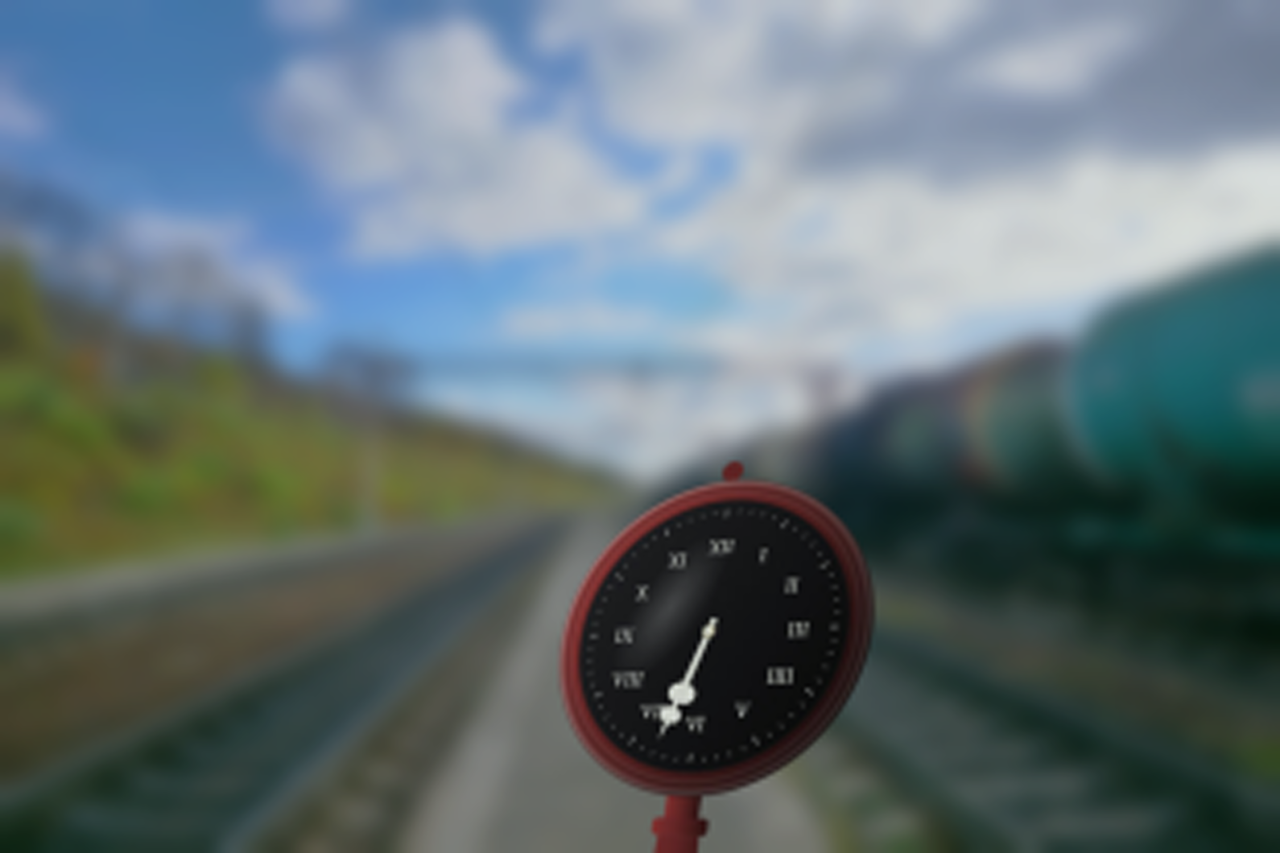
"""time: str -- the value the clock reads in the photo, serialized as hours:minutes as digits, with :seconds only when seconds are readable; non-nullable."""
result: 6:33
